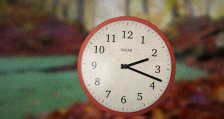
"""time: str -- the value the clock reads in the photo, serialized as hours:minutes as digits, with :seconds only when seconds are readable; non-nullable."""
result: 2:18
